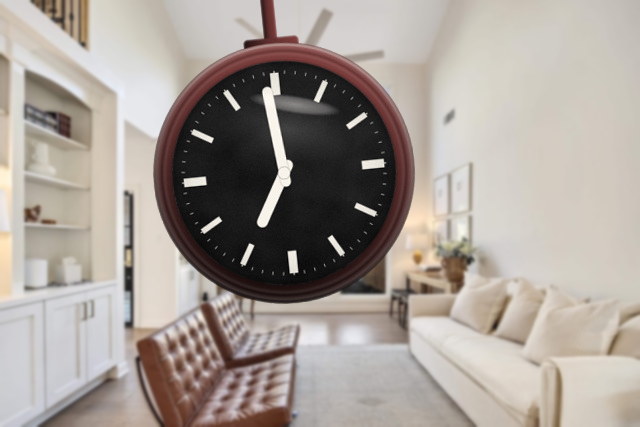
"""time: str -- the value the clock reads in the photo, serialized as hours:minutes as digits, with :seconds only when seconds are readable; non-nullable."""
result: 6:59
